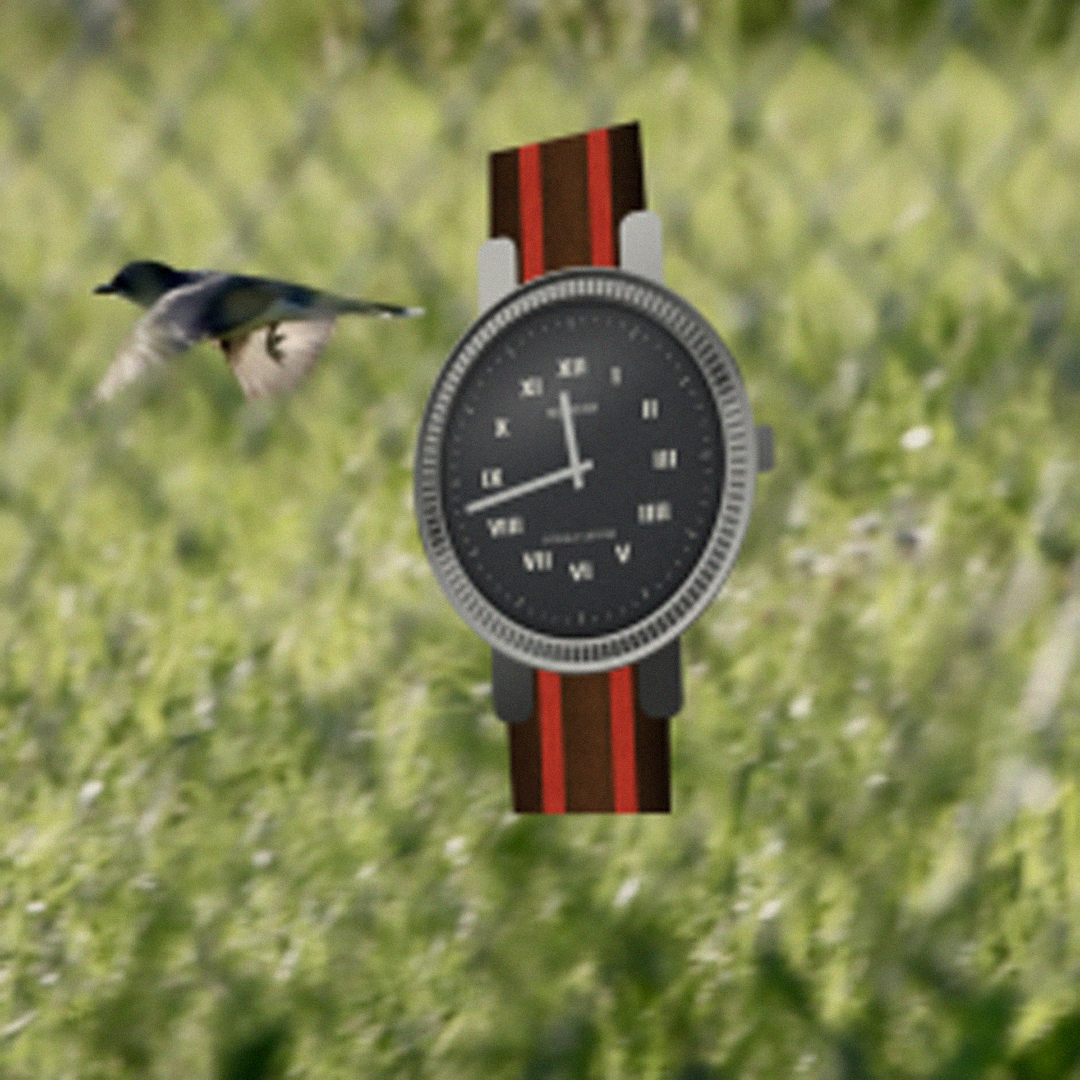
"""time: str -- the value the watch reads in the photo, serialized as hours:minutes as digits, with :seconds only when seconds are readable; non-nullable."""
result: 11:43
